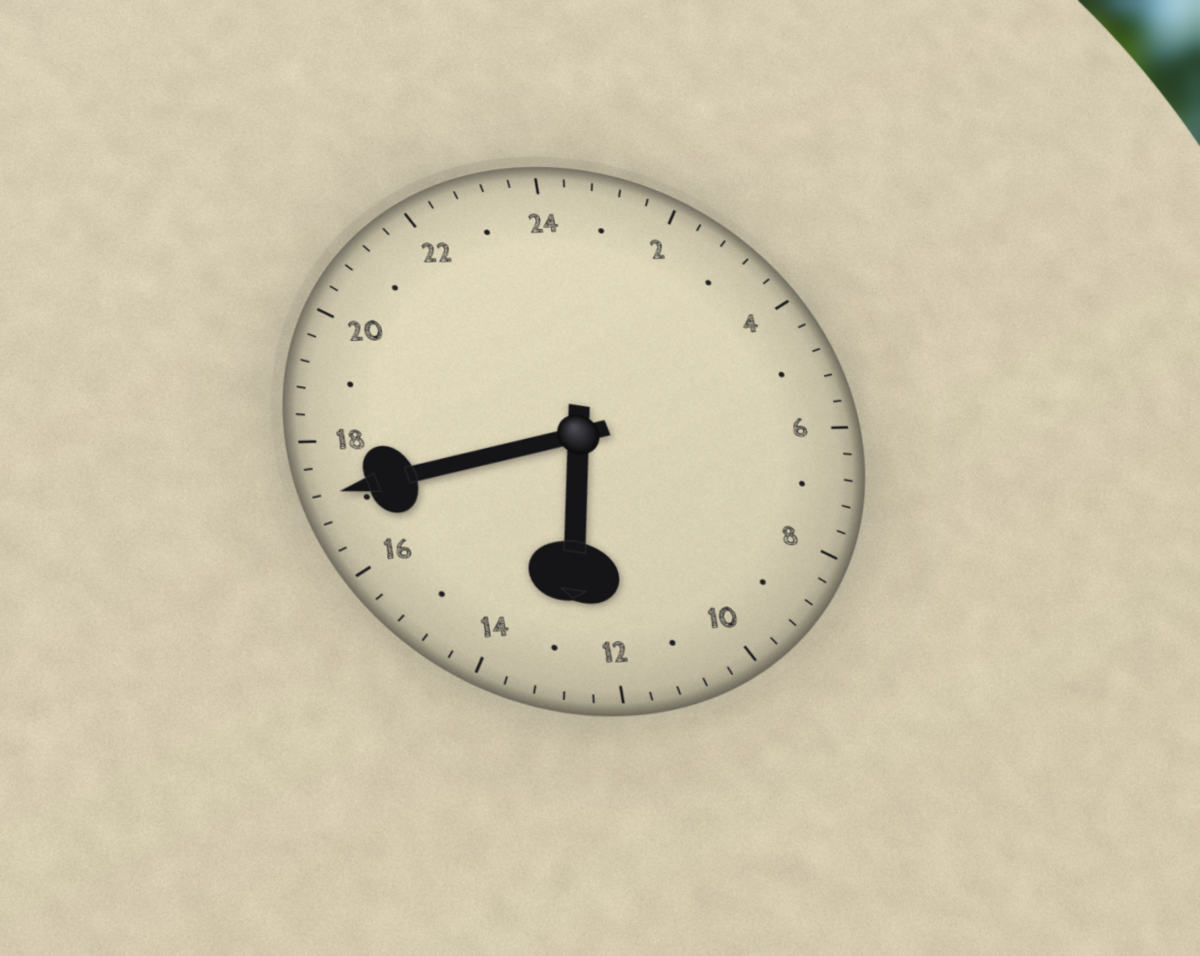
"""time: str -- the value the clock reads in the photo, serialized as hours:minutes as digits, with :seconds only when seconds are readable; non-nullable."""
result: 12:43
